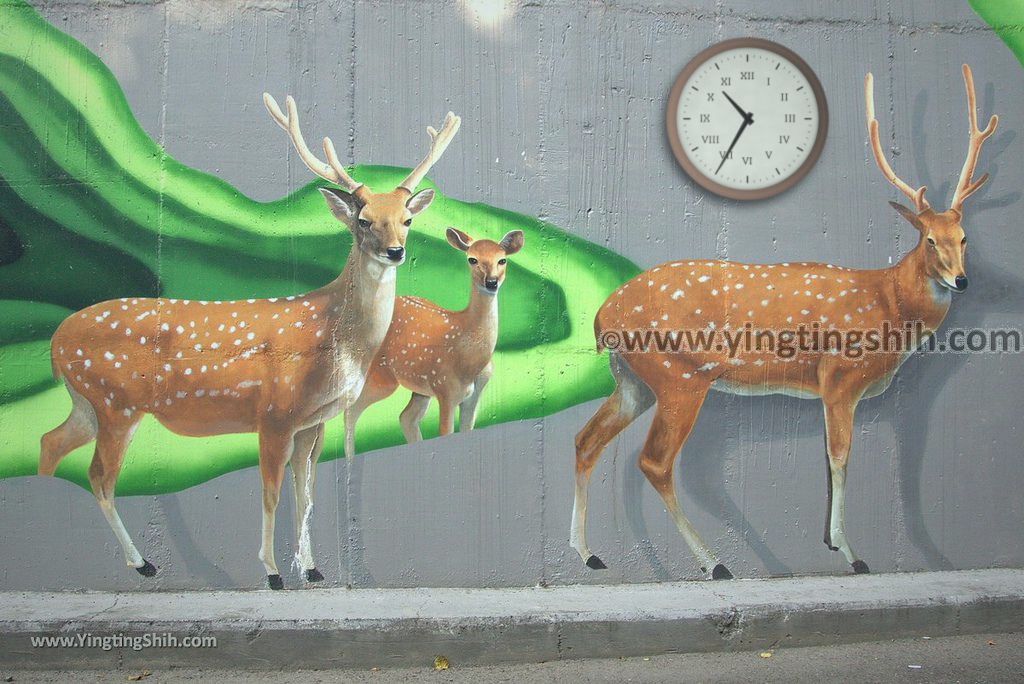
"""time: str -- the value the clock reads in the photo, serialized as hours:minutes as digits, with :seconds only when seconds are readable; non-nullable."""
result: 10:35
